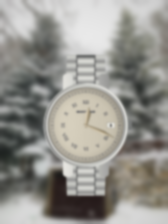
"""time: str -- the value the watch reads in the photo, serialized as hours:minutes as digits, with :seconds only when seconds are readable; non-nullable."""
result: 12:19
